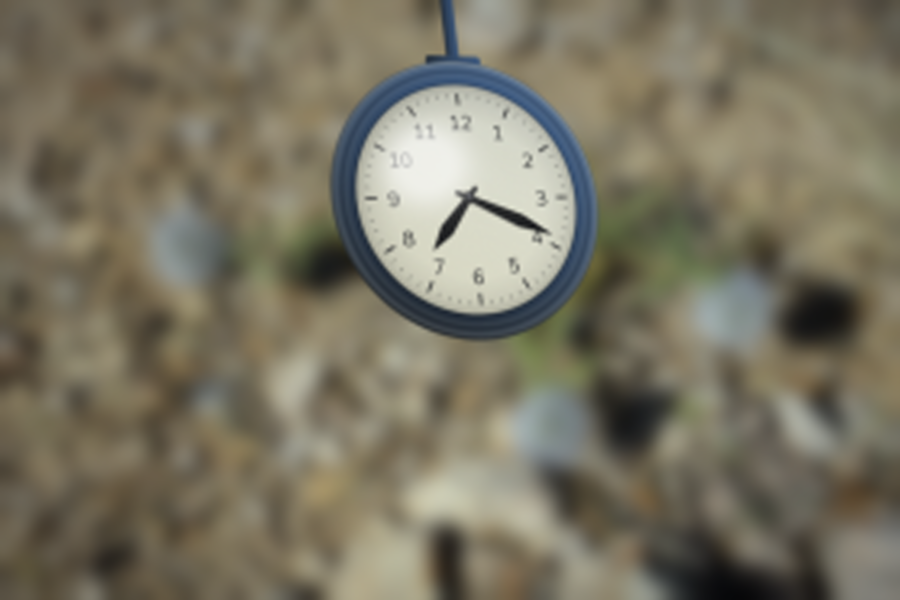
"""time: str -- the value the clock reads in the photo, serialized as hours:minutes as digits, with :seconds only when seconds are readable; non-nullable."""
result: 7:19
